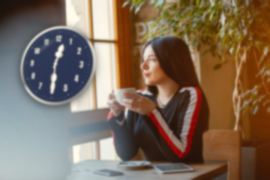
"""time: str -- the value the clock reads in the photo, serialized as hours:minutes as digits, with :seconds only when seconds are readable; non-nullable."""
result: 12:30
